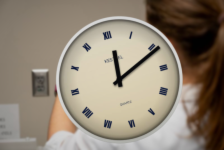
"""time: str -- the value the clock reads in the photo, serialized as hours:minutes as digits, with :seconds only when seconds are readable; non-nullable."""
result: 12:11
